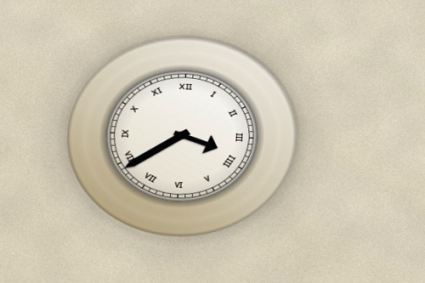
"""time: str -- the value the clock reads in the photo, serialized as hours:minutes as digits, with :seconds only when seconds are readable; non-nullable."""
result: 3:39
